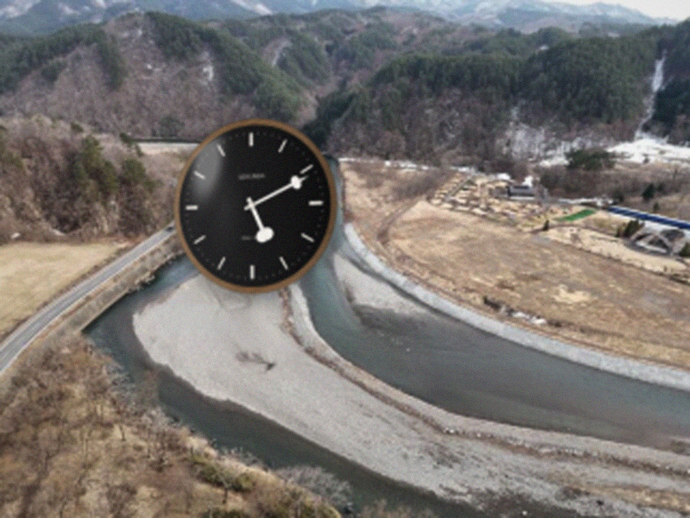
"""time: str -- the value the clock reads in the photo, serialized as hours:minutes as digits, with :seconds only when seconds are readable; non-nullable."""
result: 5:11
